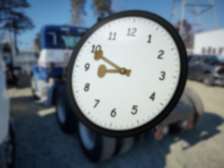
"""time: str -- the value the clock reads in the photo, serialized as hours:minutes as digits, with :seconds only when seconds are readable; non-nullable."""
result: 8:49
